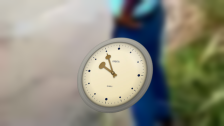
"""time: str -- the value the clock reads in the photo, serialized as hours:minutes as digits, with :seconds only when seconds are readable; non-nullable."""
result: 9:55
